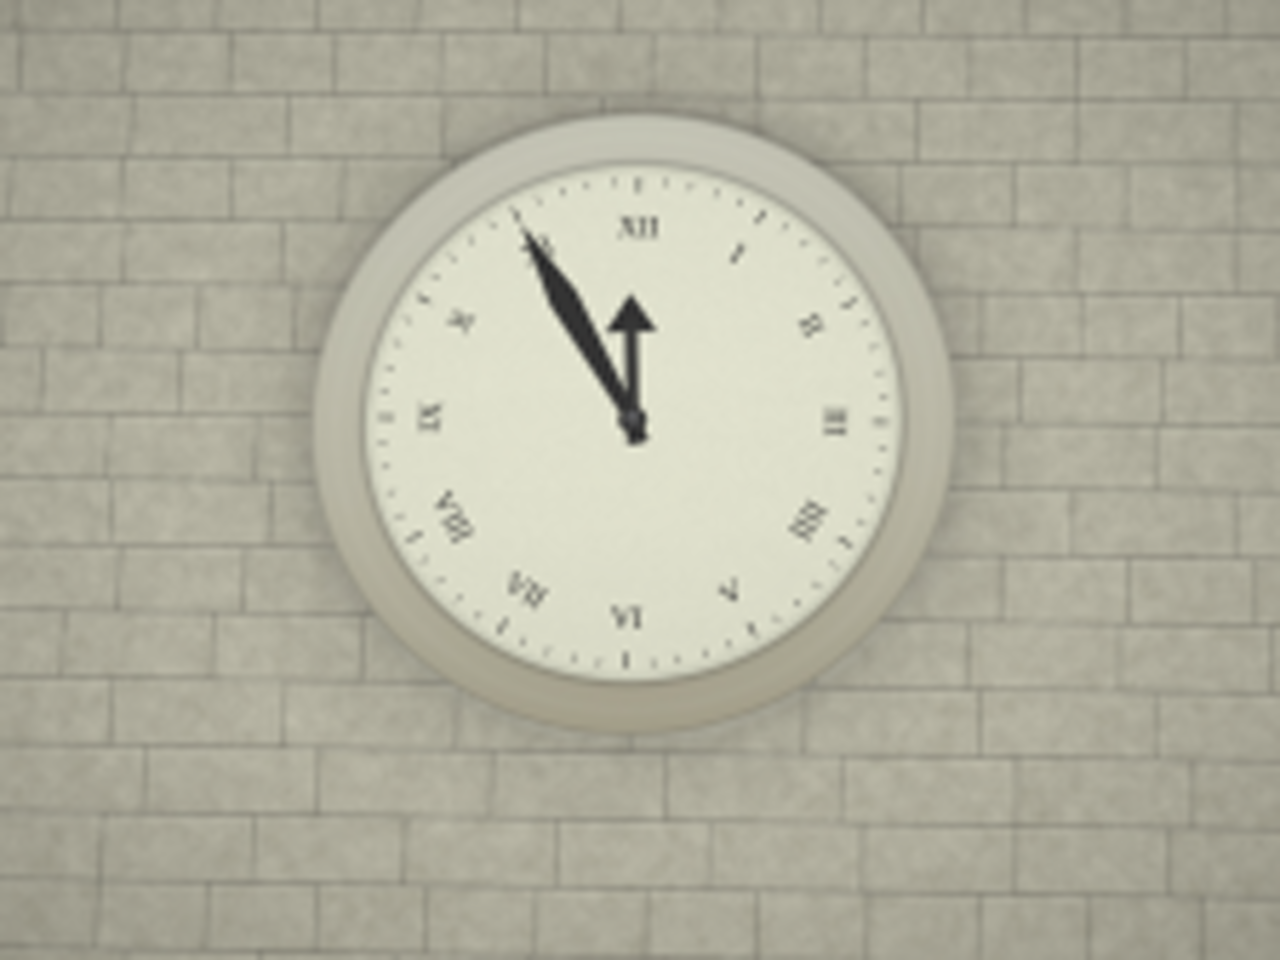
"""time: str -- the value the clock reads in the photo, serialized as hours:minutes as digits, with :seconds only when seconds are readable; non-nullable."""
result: 11:55
